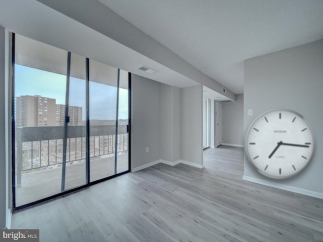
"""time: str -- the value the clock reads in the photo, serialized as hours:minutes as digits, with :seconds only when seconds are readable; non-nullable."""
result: 7:16
